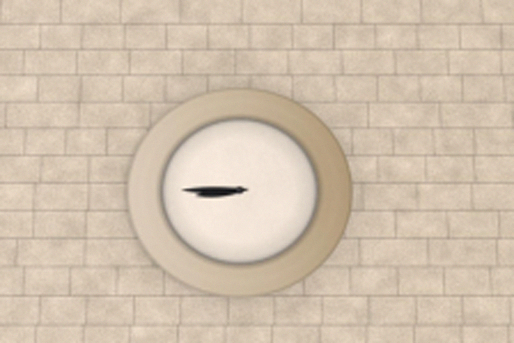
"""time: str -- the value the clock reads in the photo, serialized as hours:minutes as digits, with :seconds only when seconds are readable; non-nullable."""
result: 8:45
